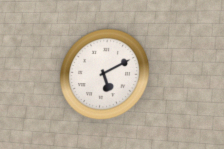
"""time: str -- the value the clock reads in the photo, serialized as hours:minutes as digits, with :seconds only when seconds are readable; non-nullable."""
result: 5:10
